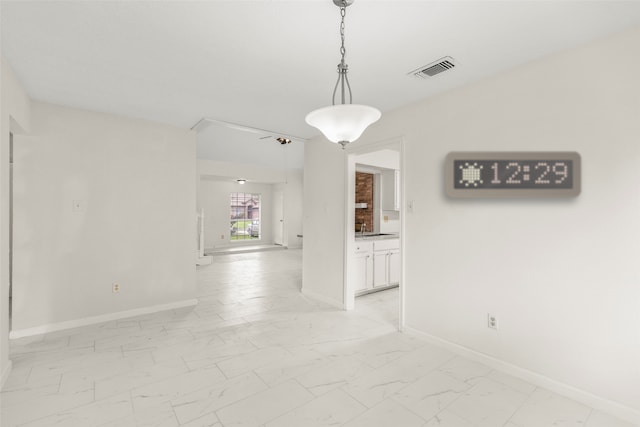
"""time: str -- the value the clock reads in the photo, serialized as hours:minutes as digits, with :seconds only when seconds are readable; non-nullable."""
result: 12:29
